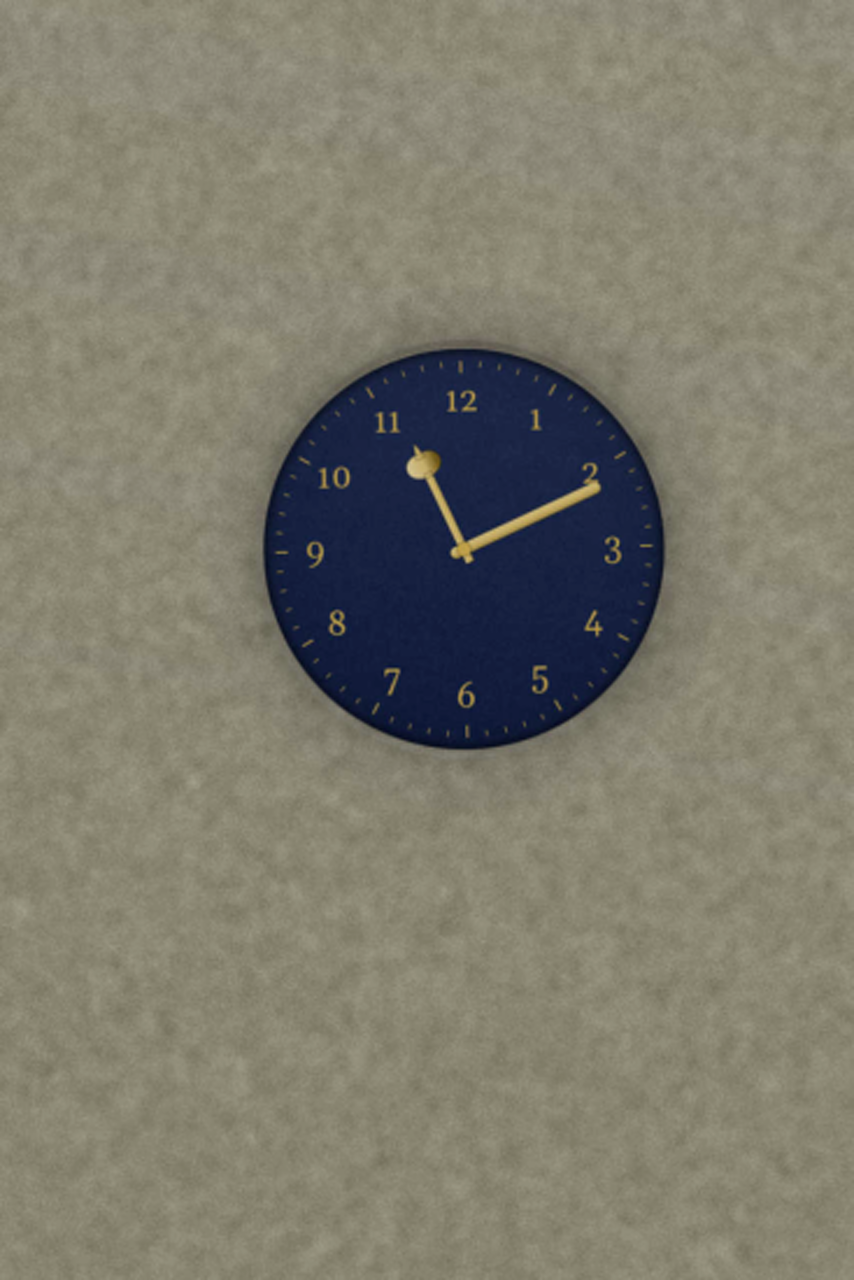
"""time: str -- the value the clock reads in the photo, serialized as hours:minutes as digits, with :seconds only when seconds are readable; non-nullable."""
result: 11:11
